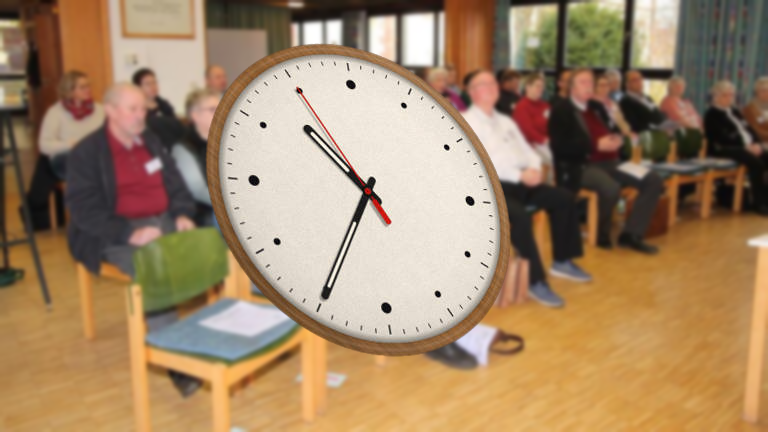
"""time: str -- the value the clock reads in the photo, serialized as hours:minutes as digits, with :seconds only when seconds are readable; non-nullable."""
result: 10:34:55
